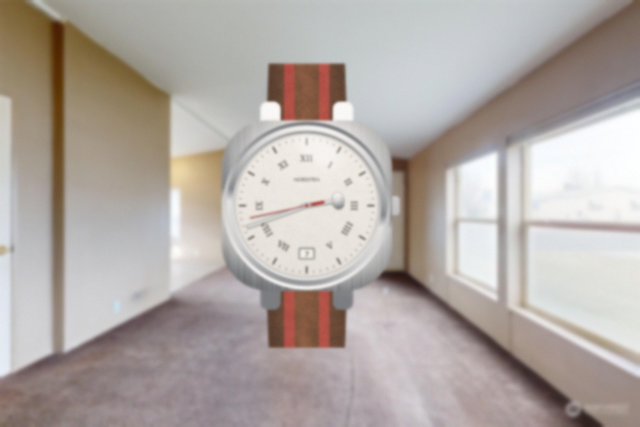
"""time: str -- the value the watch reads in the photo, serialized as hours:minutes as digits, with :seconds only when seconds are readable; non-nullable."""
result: 2:41:43
